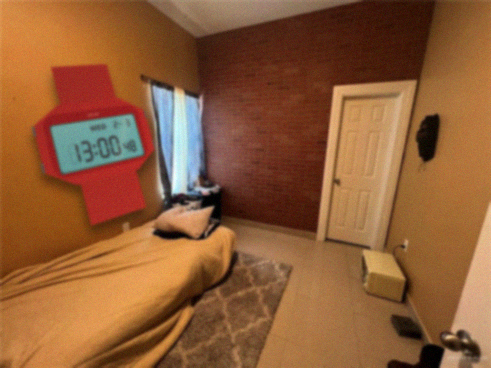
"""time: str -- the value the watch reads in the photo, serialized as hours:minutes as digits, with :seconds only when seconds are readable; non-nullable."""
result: 13:00
